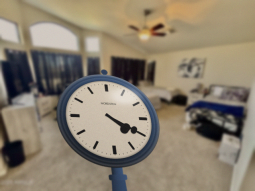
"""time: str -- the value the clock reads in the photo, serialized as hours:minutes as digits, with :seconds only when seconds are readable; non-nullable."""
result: 4:20
